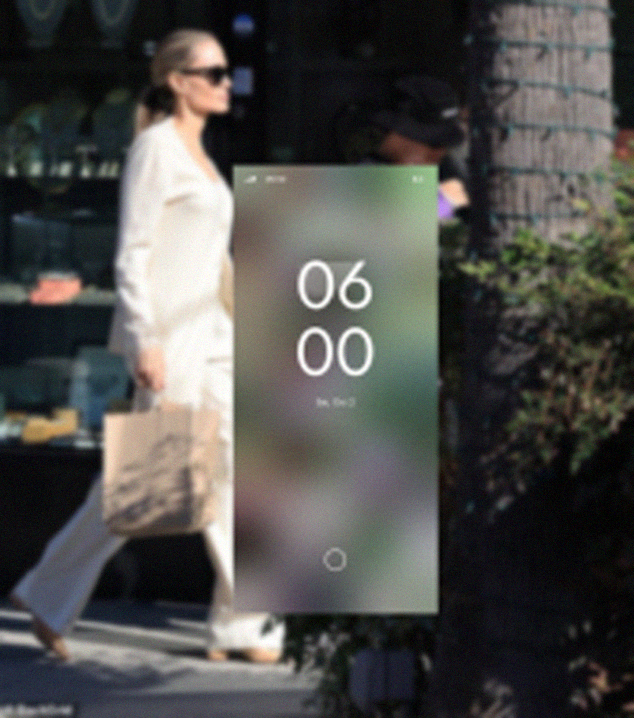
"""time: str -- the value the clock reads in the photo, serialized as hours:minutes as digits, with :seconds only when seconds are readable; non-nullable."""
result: 6:00
